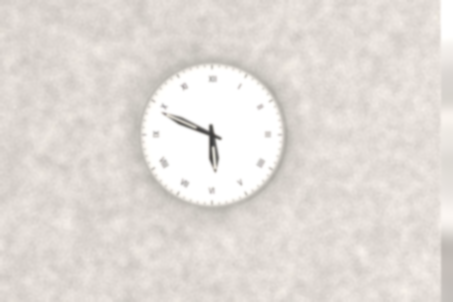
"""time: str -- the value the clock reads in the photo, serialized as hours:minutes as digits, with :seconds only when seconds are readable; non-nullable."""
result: 5:49
